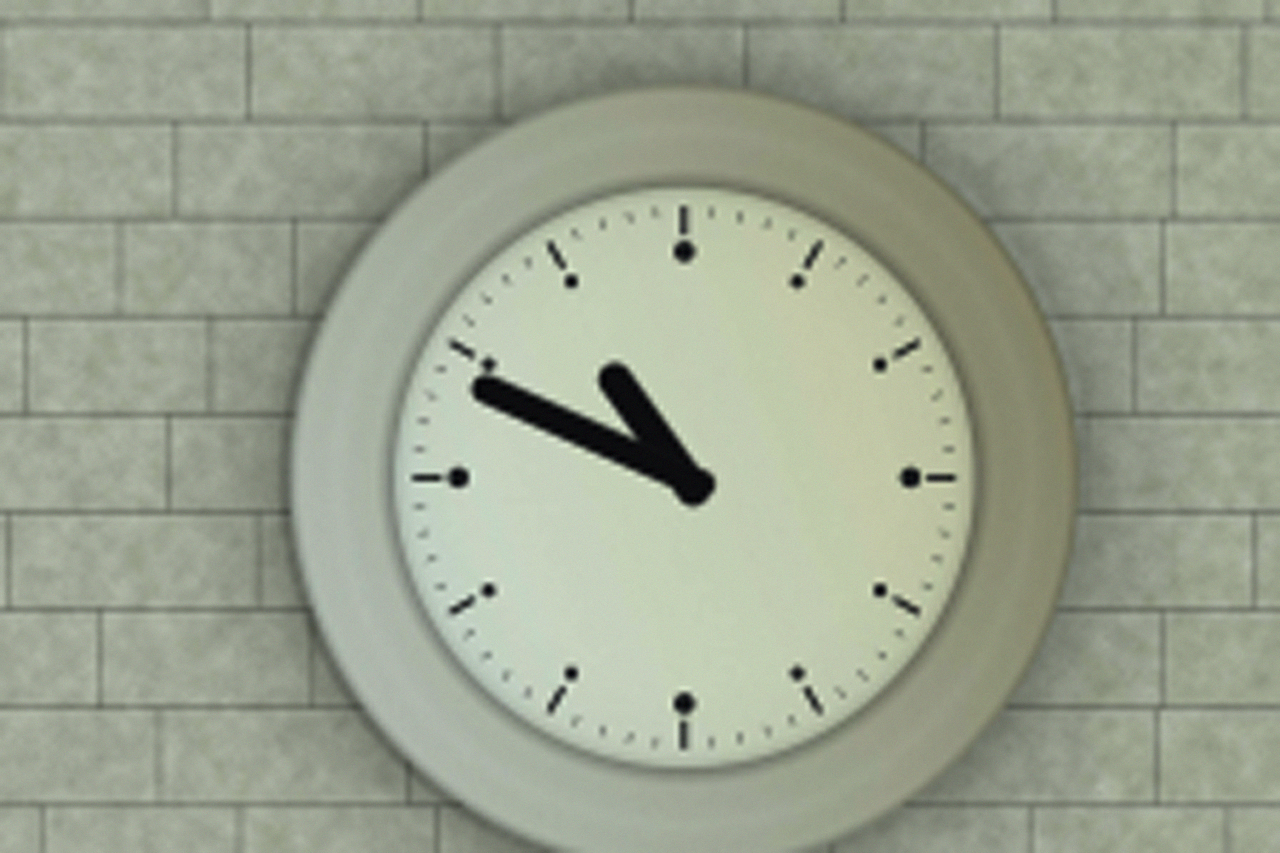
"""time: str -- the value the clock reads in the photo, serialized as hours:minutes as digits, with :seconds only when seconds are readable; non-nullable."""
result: 10:49
